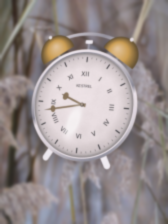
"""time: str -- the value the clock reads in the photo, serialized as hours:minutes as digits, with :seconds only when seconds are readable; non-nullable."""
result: 9:43
